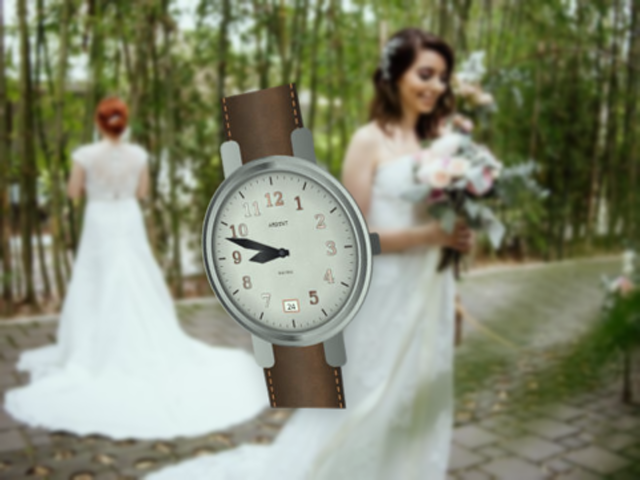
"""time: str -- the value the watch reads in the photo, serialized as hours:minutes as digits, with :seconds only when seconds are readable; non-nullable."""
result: 8:48
